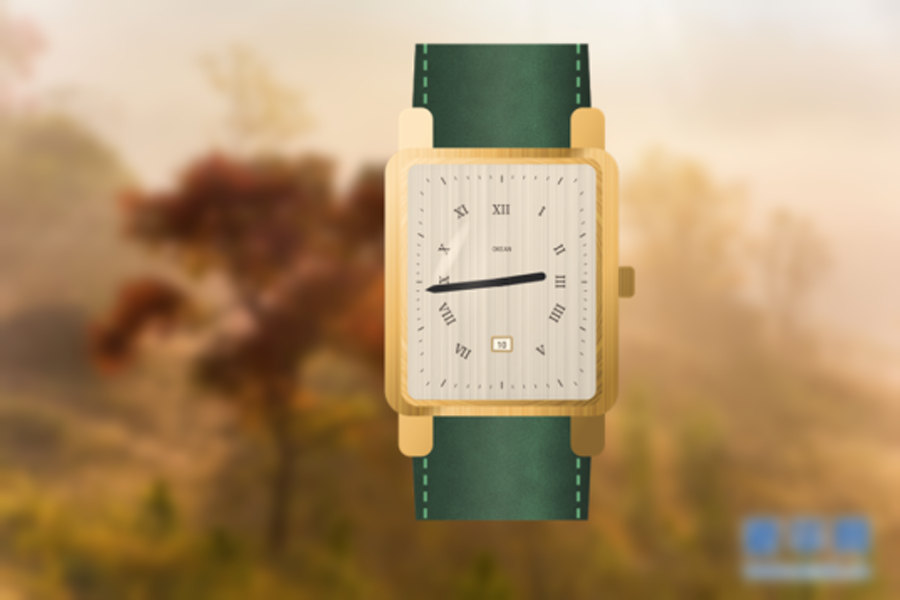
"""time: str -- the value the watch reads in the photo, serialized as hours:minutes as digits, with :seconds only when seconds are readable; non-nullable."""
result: 2:44
